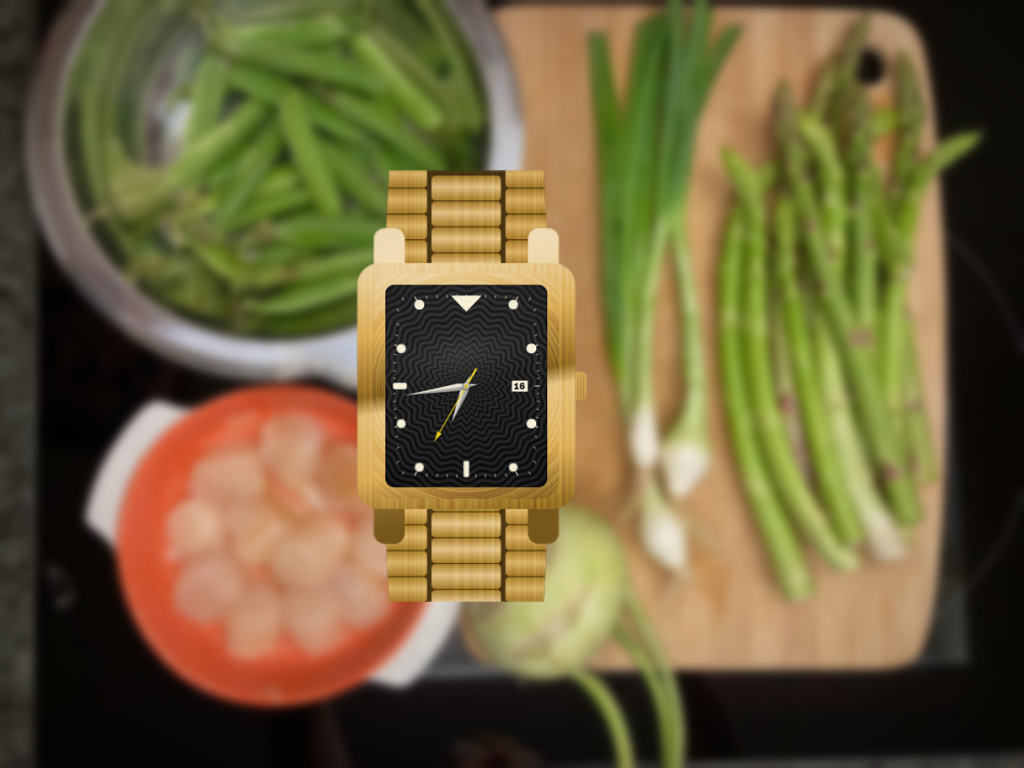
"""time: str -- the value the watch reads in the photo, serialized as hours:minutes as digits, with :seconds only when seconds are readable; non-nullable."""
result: 6:43:35
